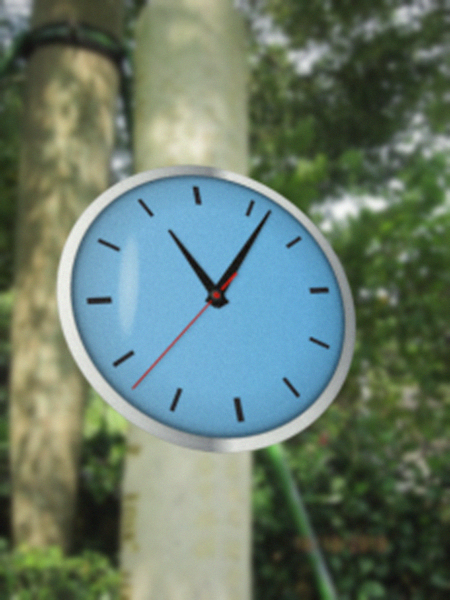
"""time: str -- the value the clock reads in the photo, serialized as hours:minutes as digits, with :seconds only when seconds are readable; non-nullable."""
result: 11:06:38
